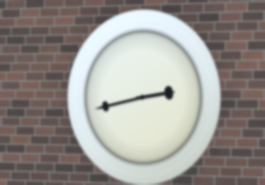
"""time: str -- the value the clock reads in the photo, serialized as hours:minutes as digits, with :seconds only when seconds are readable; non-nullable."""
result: 2:43
